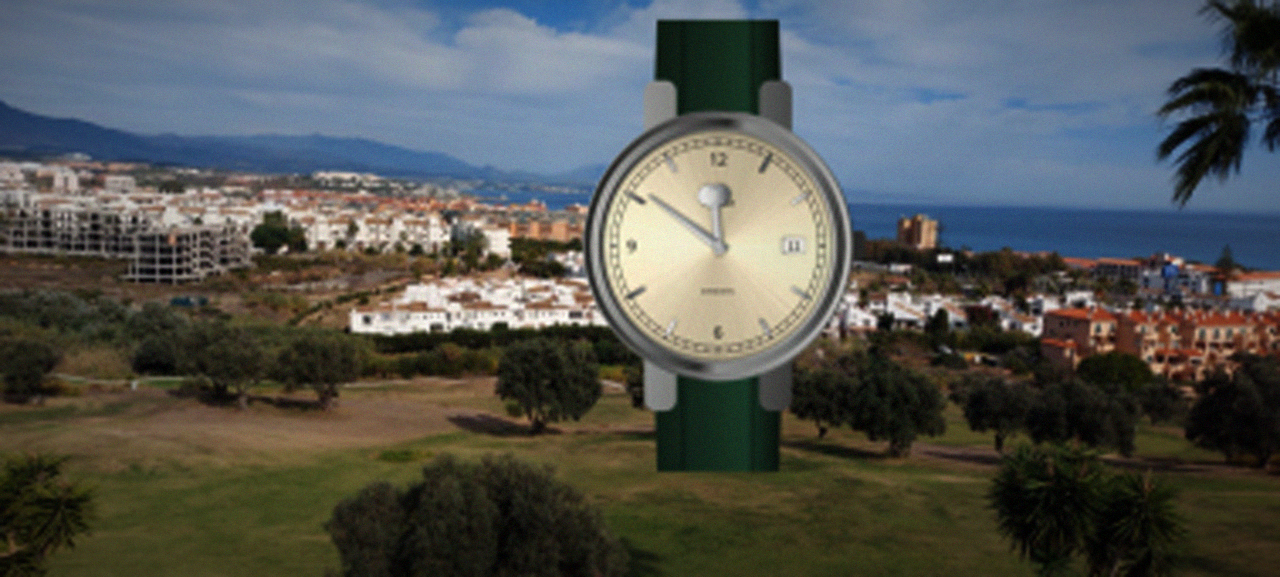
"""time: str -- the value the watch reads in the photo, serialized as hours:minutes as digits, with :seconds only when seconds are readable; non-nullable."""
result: 11:51
